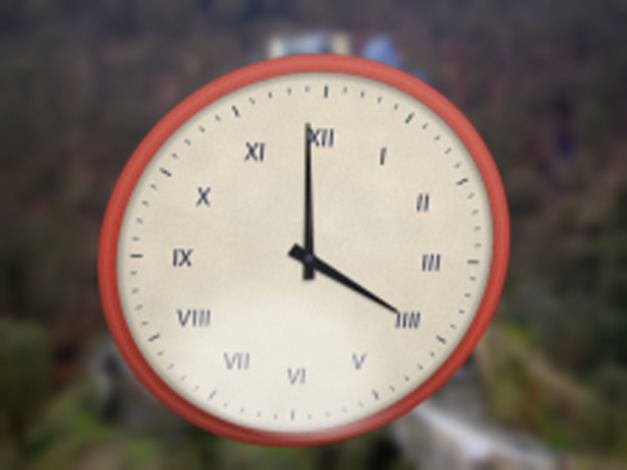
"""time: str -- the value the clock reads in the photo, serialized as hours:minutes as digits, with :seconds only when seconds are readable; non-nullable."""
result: 3:59
